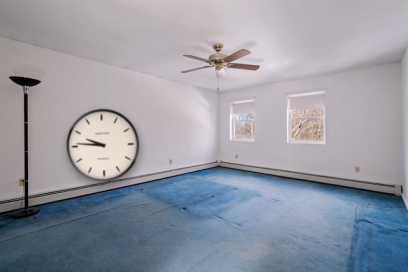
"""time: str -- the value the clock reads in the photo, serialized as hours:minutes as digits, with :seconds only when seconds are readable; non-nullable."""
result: 9:46
